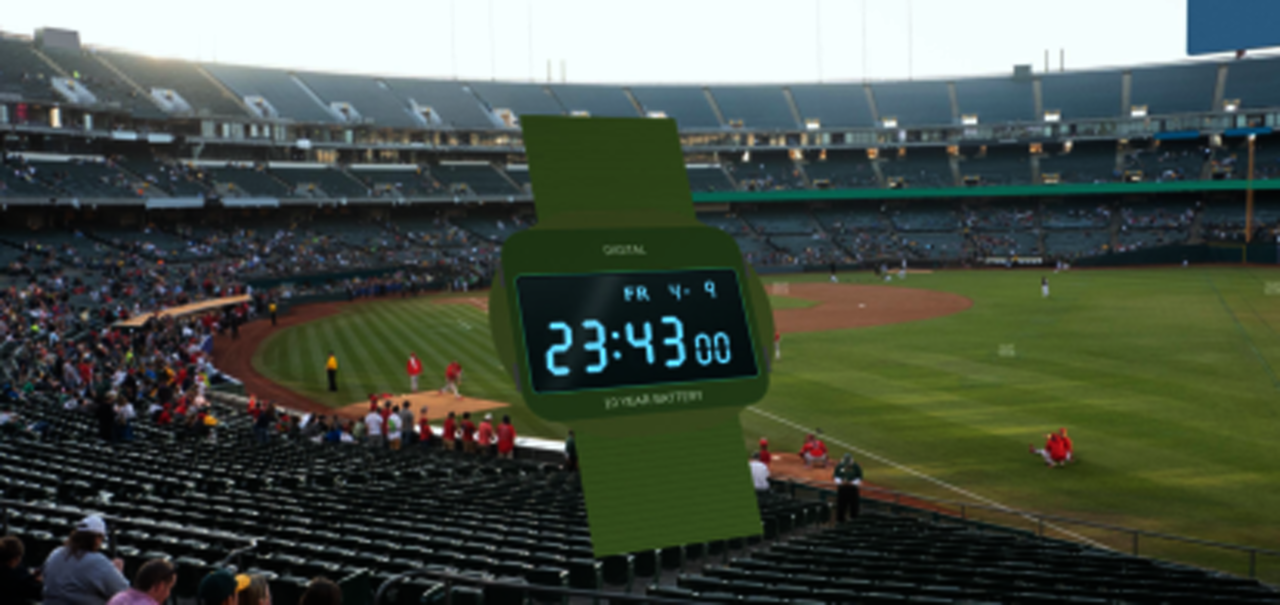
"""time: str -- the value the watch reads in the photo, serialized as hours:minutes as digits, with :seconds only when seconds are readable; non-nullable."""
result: 23:43:00
